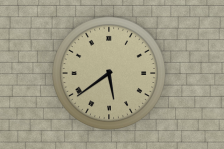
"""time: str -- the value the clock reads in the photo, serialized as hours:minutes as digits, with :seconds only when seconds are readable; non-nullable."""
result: 5:39
